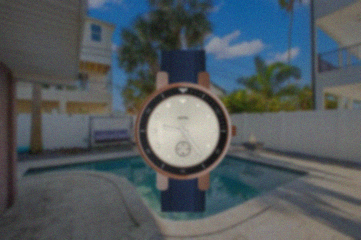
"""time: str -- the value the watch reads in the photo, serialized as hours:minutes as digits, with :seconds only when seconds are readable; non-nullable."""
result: 9:24
